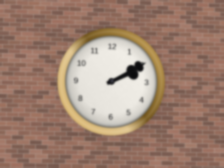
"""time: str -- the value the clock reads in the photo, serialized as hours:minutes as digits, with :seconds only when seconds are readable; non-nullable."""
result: 2:10
